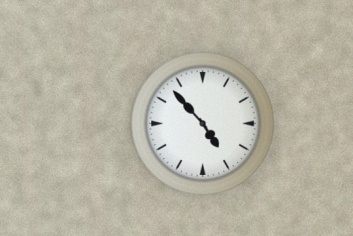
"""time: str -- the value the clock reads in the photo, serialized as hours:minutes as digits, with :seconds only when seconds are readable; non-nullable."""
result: 4:53
